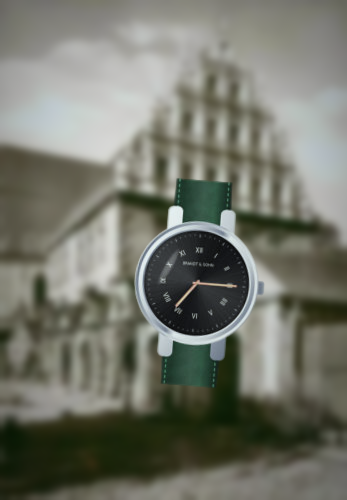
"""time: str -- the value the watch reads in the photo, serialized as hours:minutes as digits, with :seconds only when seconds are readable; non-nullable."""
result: 7:15
